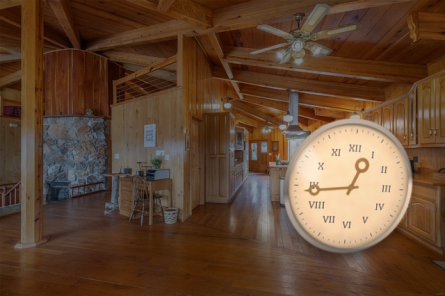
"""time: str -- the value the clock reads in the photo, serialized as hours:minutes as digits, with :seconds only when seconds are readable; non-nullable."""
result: 12:44
